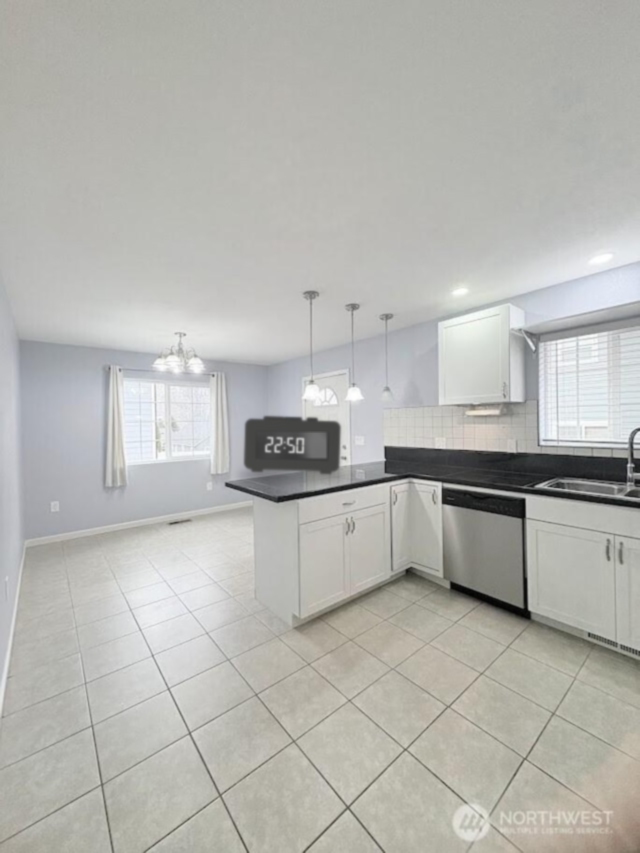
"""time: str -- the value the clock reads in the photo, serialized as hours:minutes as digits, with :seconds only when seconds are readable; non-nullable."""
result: 22:50
